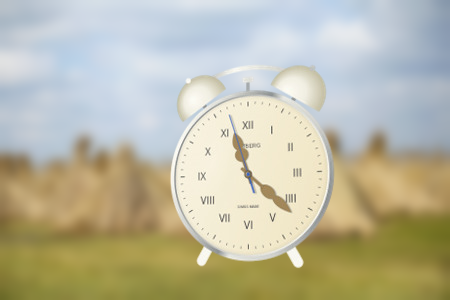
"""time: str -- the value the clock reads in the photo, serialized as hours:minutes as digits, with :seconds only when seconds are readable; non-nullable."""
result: 11:21:57
